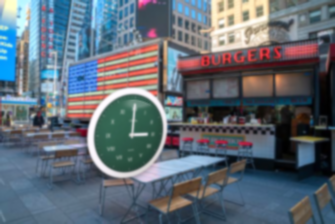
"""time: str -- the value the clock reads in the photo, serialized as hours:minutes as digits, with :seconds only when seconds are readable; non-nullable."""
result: 3:00
